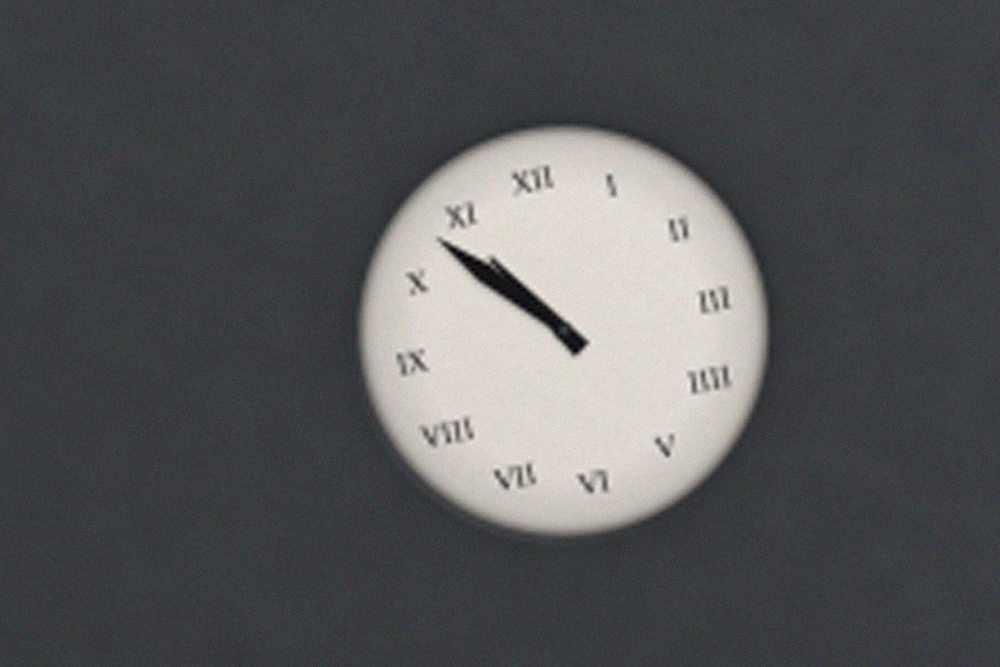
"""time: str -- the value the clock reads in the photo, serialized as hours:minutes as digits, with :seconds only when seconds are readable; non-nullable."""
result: 10:53
